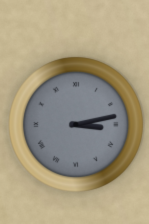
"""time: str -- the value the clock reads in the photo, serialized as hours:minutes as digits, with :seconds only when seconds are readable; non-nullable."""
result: 3:13
